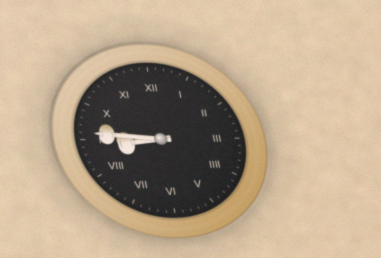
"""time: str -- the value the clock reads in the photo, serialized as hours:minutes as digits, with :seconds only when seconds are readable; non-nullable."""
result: 8:46
